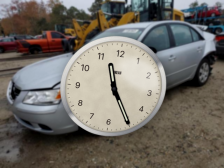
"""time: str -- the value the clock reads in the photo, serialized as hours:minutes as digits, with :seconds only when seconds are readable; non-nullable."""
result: 11:25
